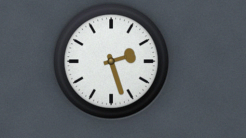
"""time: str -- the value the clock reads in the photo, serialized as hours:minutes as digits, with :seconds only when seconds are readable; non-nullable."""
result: 2:27
